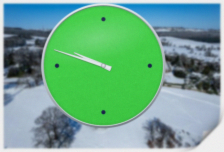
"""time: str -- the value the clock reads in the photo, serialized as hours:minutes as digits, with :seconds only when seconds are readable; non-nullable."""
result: 9:48
